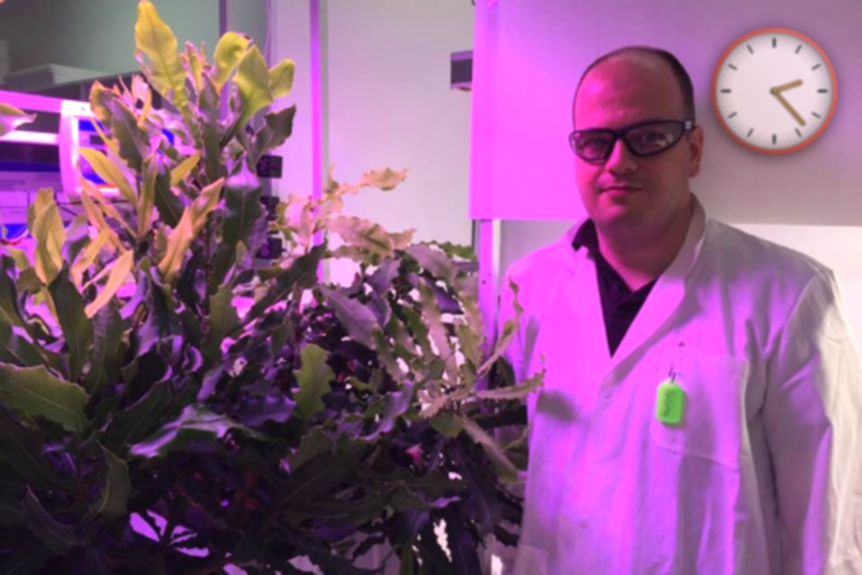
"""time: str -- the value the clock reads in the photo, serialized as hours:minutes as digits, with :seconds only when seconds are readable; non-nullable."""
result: 2:23
